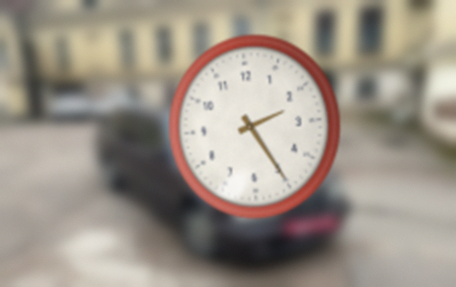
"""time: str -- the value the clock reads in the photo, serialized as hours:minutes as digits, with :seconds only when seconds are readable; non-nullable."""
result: 2:25
